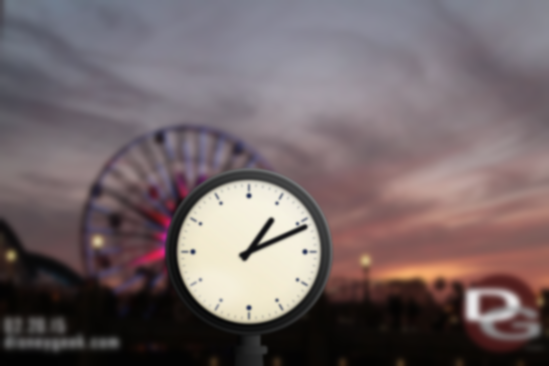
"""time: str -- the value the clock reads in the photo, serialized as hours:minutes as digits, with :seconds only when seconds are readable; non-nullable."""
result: 1:11
